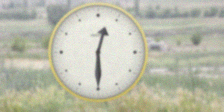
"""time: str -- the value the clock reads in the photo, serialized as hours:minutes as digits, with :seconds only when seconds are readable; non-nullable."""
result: 12:30
